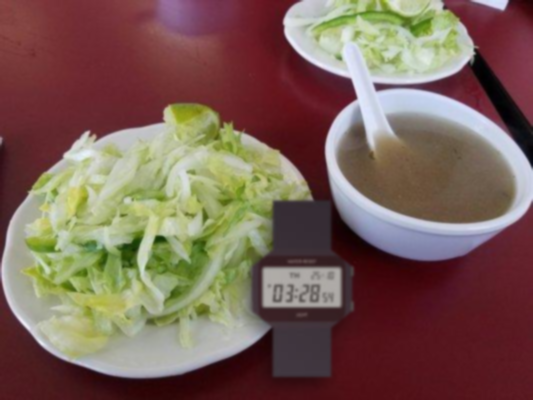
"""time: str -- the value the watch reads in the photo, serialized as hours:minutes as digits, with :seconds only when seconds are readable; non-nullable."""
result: 3:28
